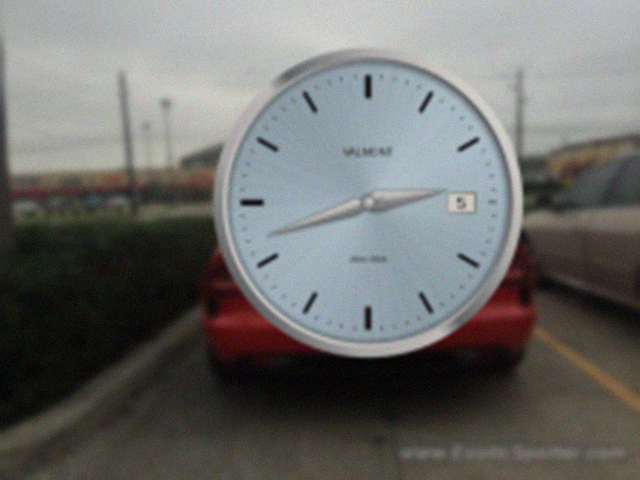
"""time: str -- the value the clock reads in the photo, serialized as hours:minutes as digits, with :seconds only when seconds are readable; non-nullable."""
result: 2:42
